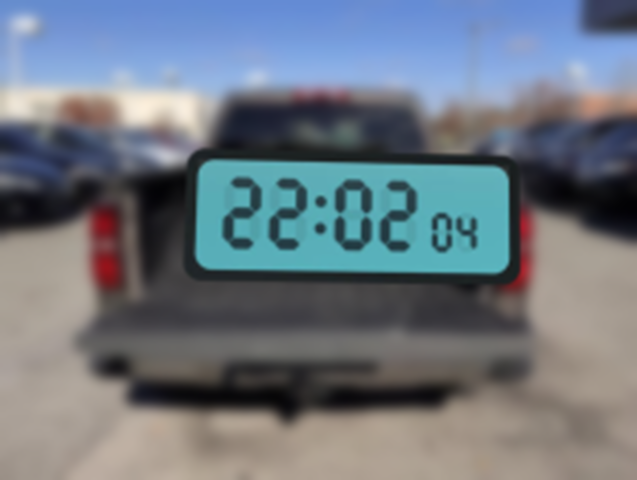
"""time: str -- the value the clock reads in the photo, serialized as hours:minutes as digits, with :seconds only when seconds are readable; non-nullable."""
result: 22:02:04
